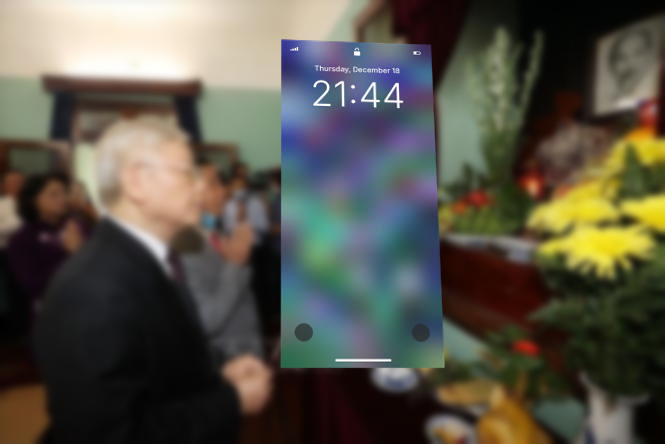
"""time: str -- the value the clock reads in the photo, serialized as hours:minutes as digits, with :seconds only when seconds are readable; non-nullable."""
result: 21:44
